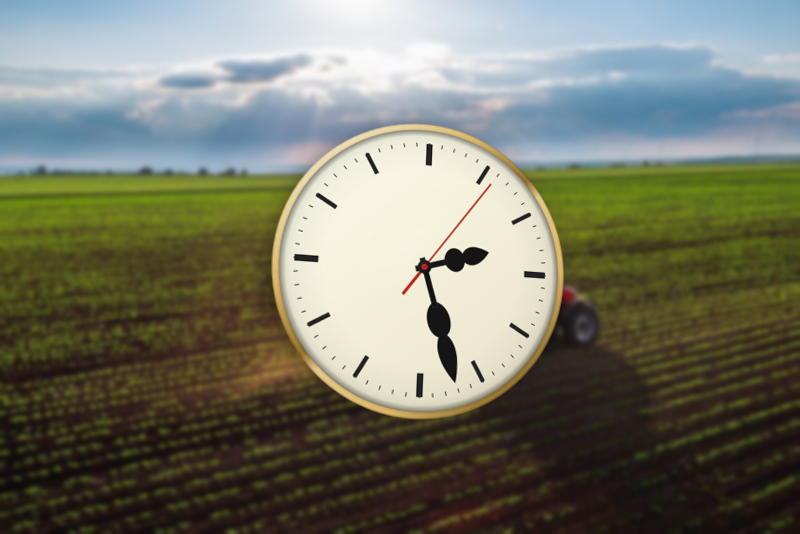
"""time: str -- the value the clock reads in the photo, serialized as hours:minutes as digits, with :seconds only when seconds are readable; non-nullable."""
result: 2:27:06
